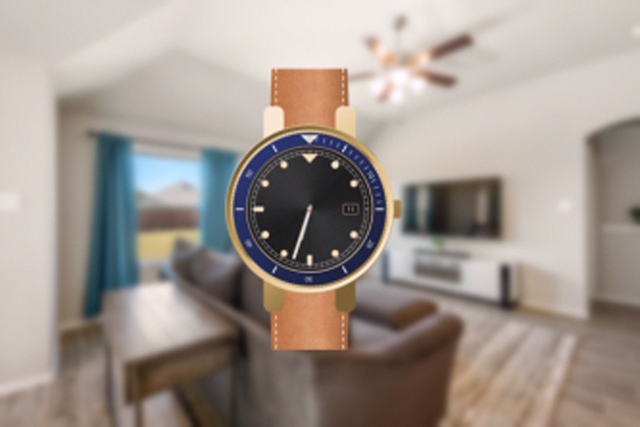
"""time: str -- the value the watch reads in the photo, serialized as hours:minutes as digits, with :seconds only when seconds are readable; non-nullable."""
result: 6:33
